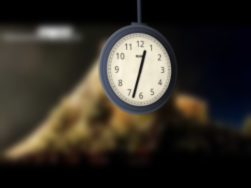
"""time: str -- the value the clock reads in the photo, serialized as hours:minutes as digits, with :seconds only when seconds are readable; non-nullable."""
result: 12:33
